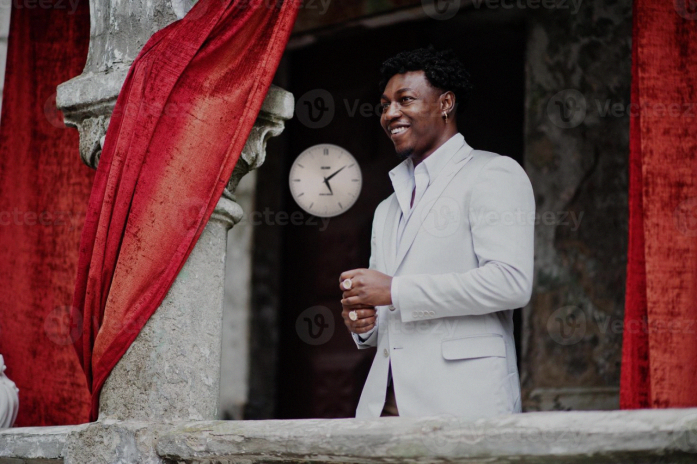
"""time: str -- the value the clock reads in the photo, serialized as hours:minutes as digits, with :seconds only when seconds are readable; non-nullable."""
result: 5:09
